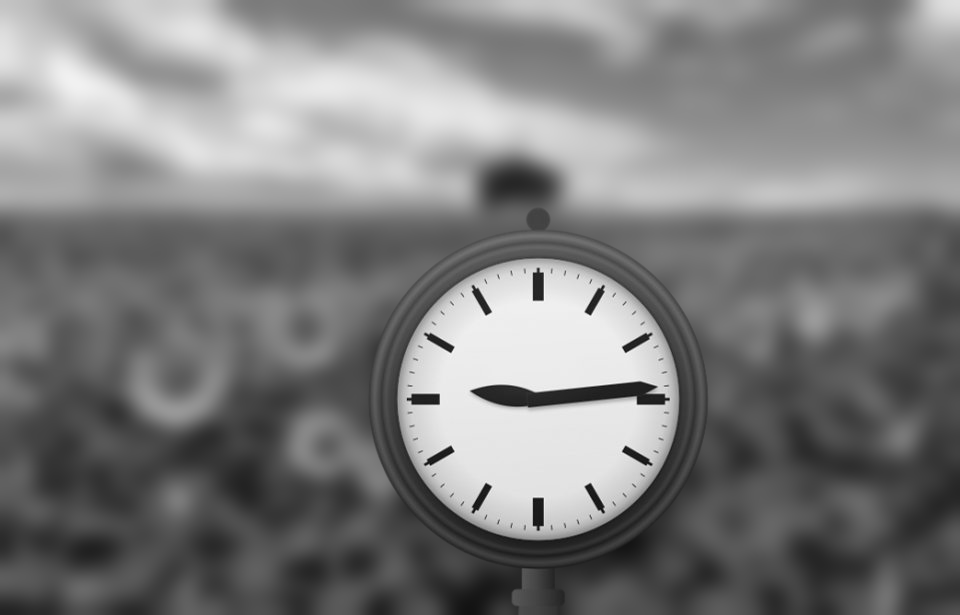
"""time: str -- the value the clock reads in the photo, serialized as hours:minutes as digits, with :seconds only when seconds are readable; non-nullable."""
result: 9:14
